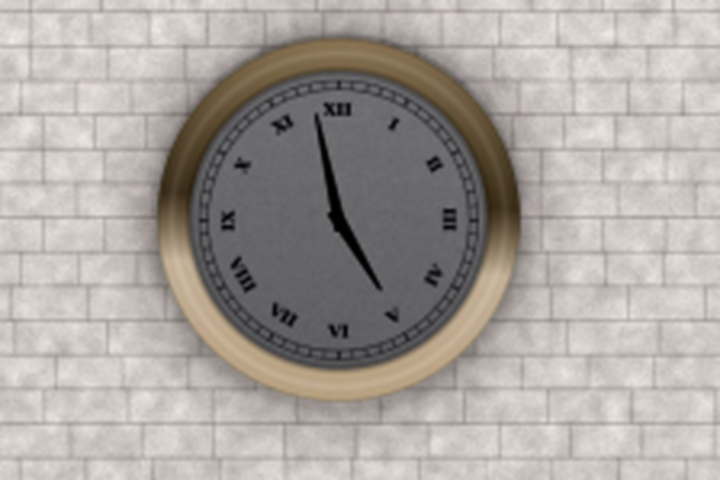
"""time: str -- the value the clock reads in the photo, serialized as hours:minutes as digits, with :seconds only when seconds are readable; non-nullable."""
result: 4:58
